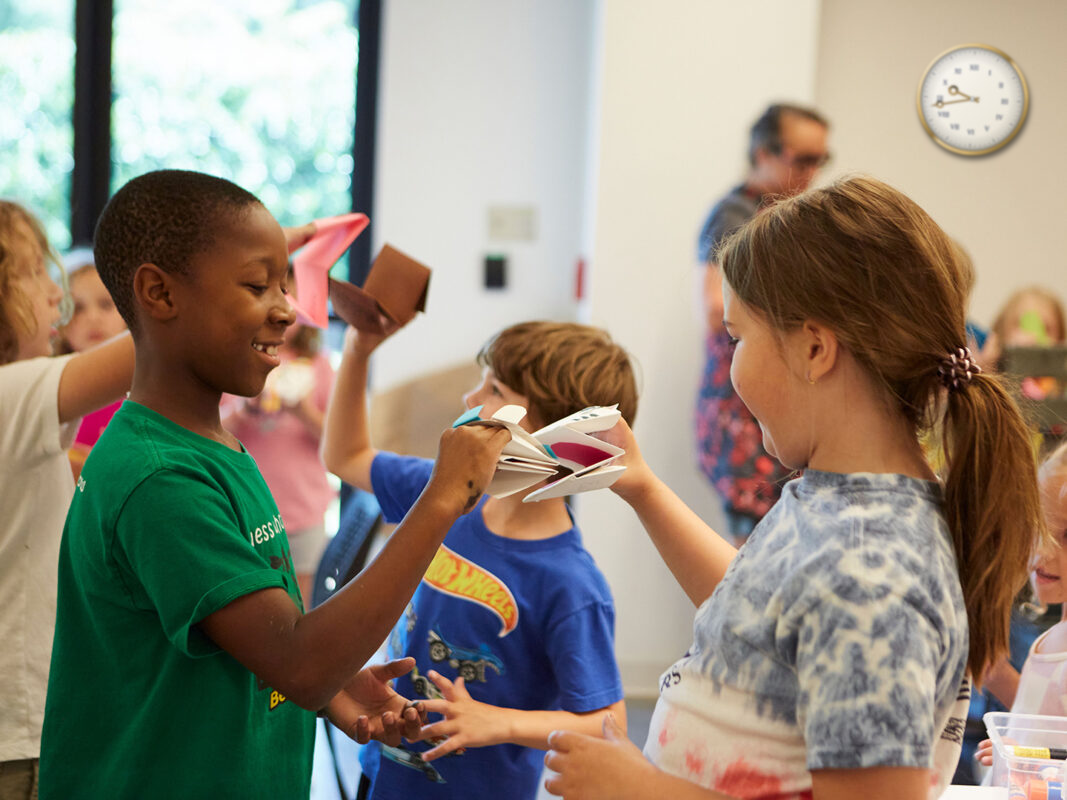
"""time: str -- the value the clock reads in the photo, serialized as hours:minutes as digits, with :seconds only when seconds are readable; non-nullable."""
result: 9:43
